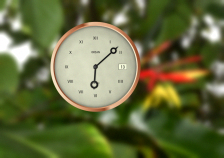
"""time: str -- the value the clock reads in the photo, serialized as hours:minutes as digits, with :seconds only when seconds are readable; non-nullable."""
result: 6:08
